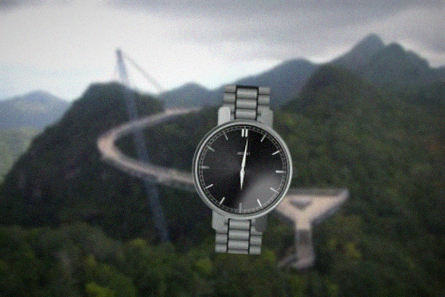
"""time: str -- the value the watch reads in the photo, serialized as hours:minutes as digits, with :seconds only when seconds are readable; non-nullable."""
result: 6:01
